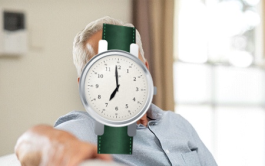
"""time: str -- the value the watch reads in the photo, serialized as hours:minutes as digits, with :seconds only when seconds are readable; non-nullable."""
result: 6:59
